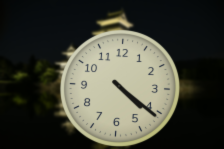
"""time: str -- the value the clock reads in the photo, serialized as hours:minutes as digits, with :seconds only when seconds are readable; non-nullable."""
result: 4:21
